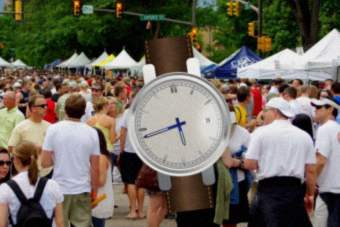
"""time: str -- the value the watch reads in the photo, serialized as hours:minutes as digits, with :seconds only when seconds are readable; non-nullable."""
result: 5:43
